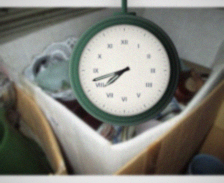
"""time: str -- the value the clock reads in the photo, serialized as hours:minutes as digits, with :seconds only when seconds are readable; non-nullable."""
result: 7:42
